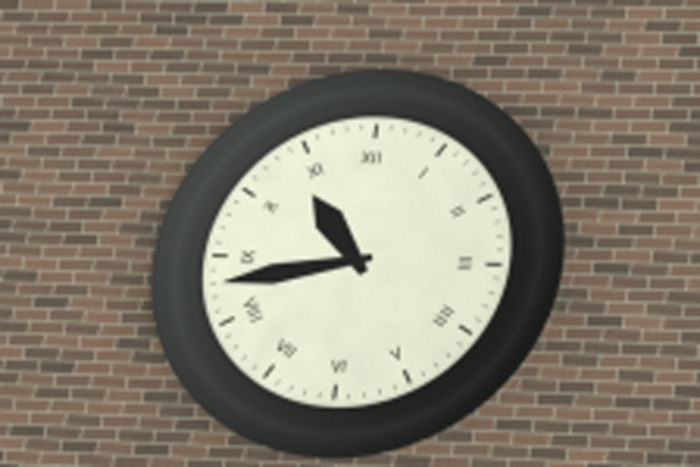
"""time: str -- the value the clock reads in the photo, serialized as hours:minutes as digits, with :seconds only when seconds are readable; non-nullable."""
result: 10:43
